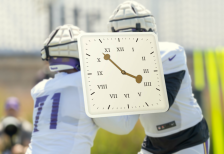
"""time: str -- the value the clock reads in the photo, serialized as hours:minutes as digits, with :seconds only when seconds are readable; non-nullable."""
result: 3:53
